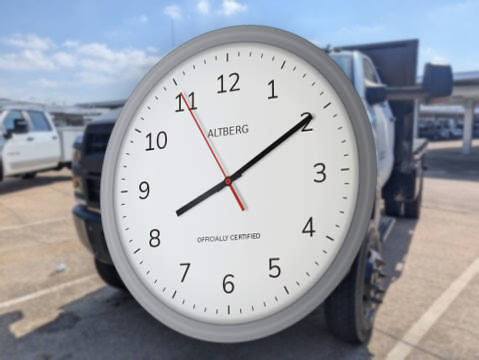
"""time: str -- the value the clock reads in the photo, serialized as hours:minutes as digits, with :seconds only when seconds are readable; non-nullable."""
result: 8:09:55
